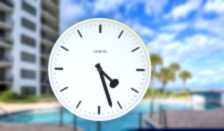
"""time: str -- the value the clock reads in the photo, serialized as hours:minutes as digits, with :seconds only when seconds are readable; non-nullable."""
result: 4:27
